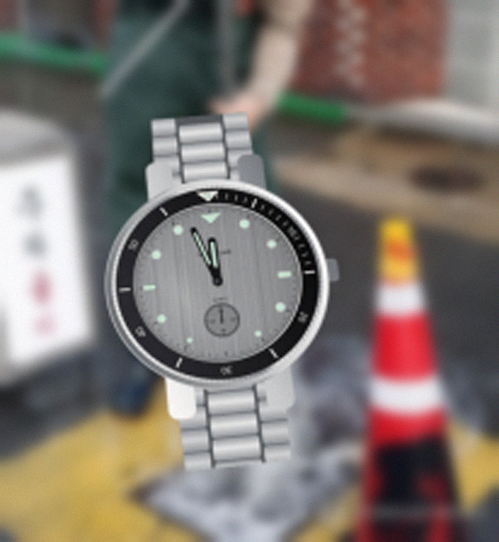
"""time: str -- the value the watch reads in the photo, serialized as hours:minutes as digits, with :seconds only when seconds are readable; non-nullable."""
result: 11:57
